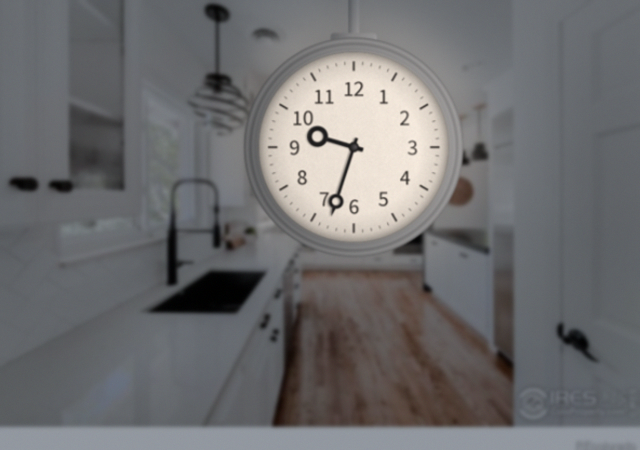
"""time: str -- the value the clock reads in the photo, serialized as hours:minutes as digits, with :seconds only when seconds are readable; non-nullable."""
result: 9:33
